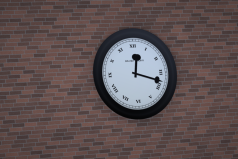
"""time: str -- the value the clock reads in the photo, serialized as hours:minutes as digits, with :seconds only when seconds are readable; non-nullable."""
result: 12:18
